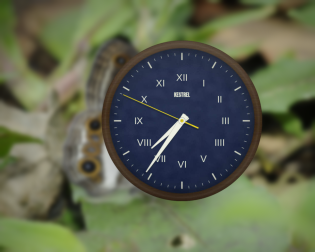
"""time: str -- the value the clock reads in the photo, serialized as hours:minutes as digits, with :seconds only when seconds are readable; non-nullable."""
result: 7:35:49
